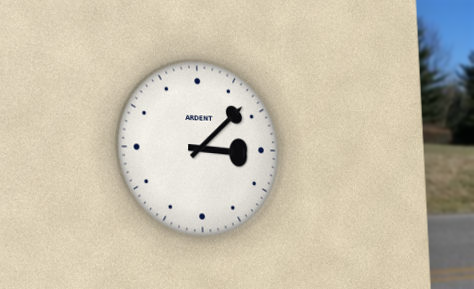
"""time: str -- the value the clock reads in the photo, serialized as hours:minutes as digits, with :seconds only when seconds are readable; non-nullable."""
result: 3:08
